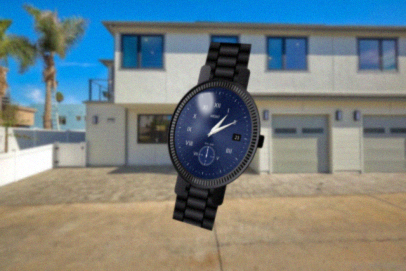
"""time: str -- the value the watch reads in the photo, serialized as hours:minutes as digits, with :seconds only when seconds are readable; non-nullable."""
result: 1:10
